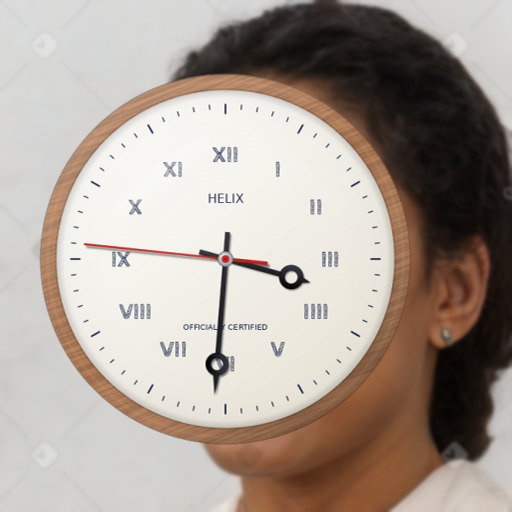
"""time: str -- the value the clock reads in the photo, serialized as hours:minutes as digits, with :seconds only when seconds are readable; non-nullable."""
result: 3:30:46
